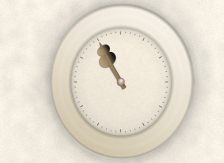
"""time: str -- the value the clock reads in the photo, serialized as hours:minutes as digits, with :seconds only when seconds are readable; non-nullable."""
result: 10:55
